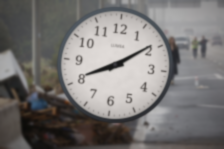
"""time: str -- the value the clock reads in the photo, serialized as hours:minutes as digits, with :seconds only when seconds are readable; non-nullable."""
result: 8:09
